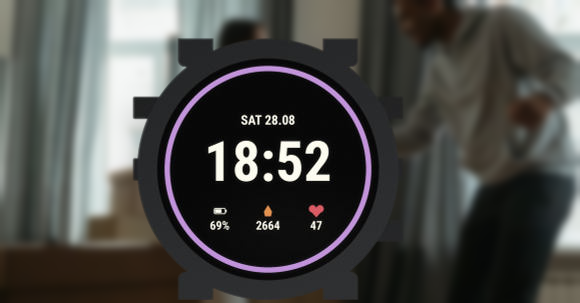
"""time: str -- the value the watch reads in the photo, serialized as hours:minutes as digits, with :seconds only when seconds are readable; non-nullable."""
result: 18:52
